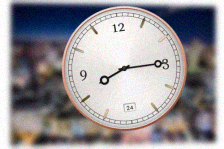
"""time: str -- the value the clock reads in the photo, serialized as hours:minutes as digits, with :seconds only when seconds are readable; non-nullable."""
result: 8:15
